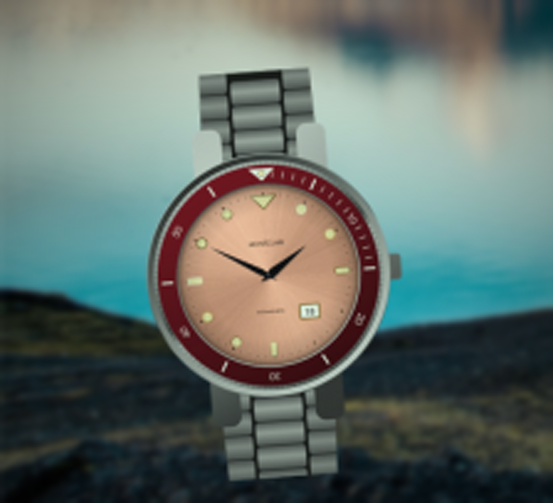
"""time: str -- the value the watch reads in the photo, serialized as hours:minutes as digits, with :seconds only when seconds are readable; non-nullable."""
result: 1:50
